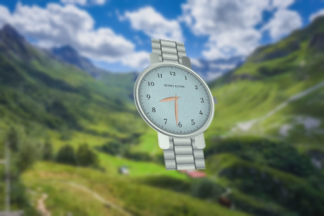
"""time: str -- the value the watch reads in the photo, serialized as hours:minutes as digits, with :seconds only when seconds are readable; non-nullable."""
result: 8:31
